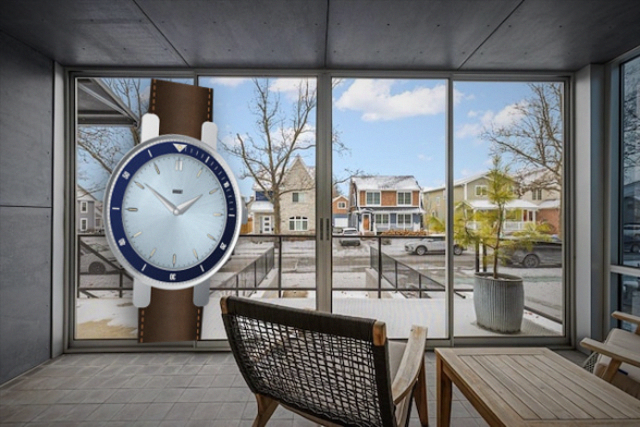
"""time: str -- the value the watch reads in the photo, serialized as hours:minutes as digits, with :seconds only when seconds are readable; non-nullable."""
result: 1:51
